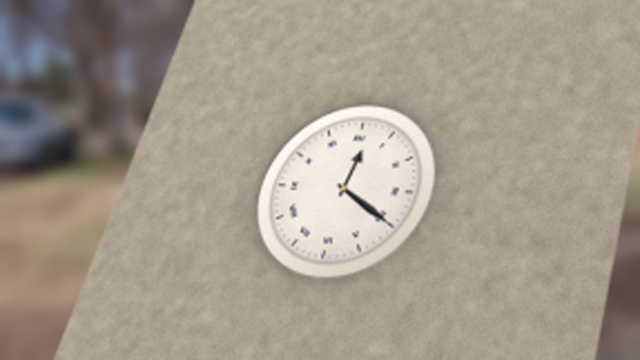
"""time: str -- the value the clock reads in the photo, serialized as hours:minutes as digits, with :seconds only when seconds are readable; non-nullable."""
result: 12:20
